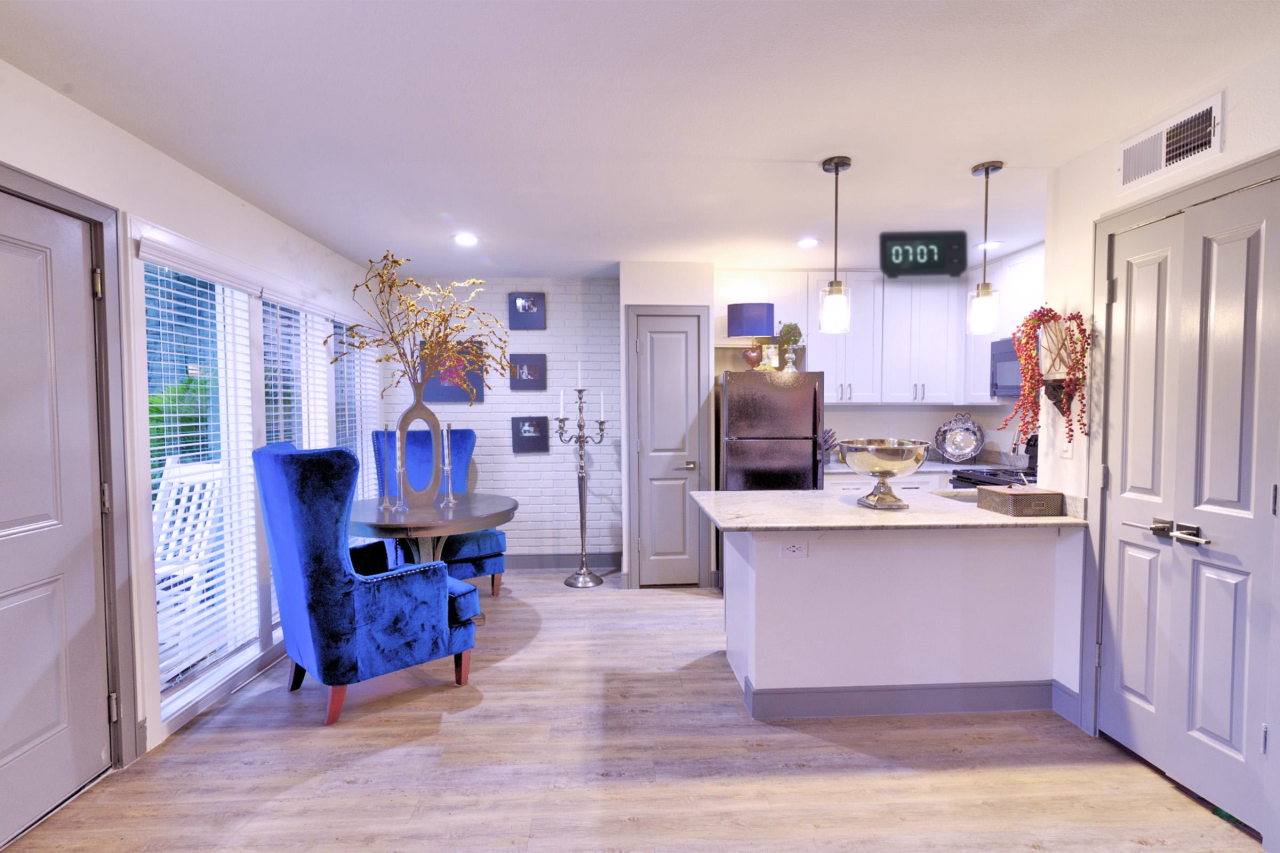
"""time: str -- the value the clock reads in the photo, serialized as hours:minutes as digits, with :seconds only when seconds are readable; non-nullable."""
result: 7:07
